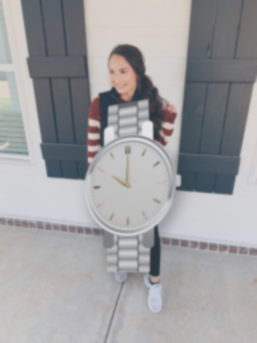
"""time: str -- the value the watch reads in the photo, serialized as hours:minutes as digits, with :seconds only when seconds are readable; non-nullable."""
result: 10:00
